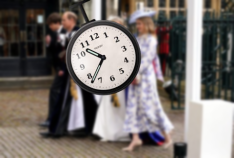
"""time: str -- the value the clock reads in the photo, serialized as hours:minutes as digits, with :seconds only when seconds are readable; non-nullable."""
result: 10:38
